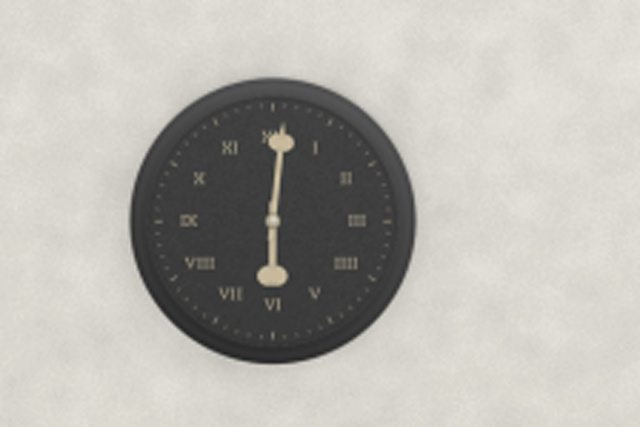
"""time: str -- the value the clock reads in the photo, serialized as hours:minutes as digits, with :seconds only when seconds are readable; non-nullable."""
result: 6:01
